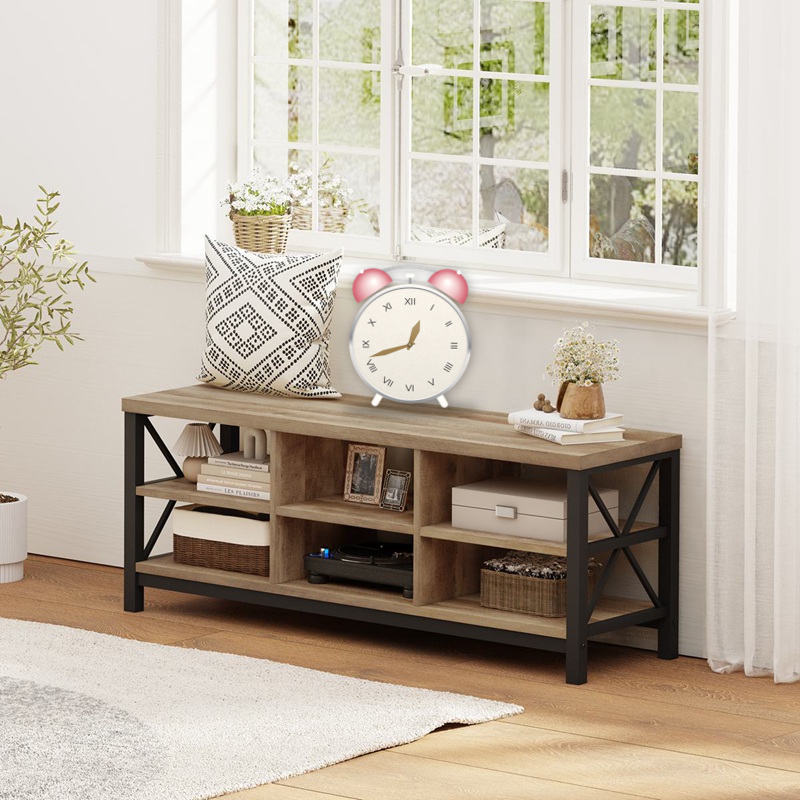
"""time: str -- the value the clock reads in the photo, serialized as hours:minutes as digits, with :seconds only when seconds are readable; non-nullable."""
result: 12:42
